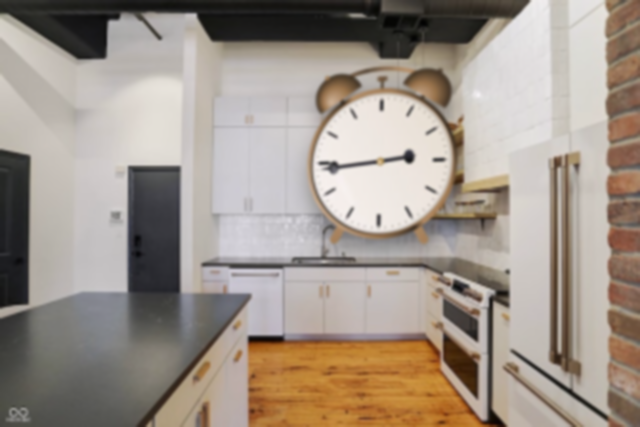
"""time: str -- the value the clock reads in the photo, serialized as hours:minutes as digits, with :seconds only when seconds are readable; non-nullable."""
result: 2:44
